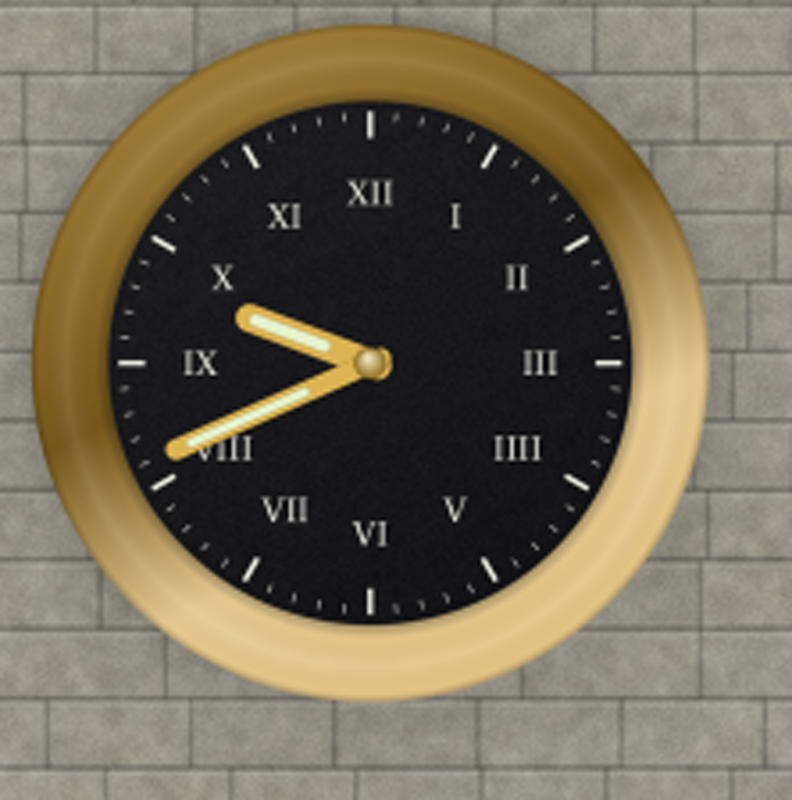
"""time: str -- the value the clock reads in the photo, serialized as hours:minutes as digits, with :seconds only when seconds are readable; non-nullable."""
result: 9:41
